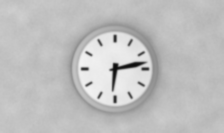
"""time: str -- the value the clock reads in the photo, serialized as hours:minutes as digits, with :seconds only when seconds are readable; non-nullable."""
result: 6:13
